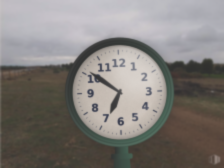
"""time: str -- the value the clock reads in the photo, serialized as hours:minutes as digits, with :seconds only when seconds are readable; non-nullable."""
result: 6:51
